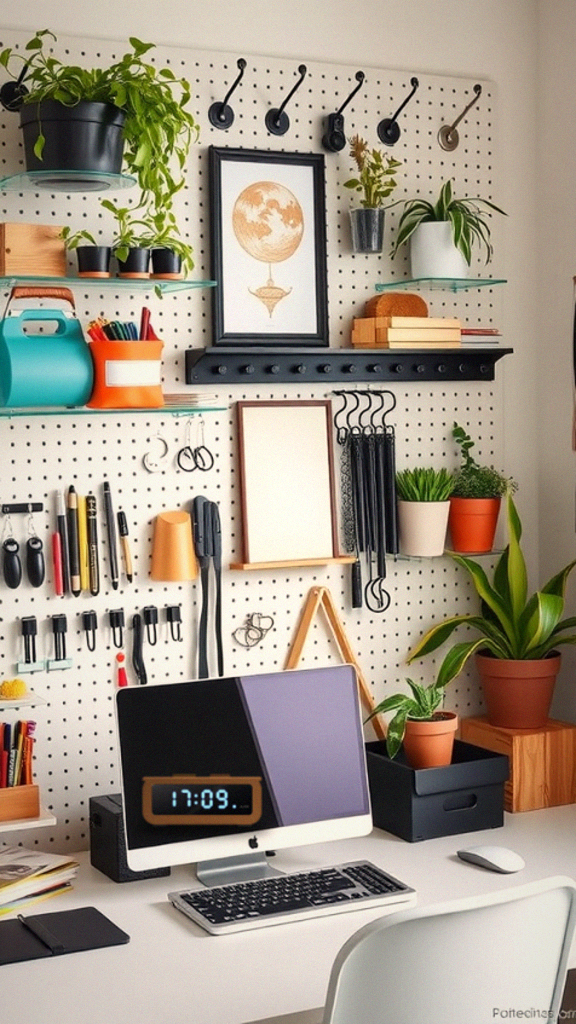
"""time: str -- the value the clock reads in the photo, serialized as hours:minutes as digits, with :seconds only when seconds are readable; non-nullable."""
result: 17:09
